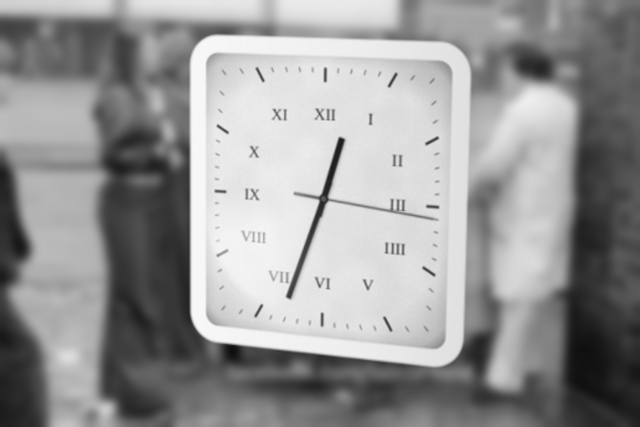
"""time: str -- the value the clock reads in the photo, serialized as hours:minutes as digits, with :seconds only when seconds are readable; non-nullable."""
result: 12:33:16
